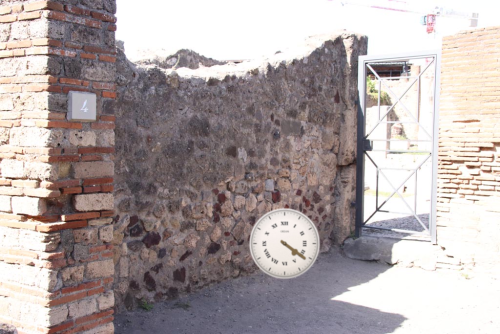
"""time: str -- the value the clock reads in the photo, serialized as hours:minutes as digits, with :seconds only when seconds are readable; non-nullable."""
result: 4:21
